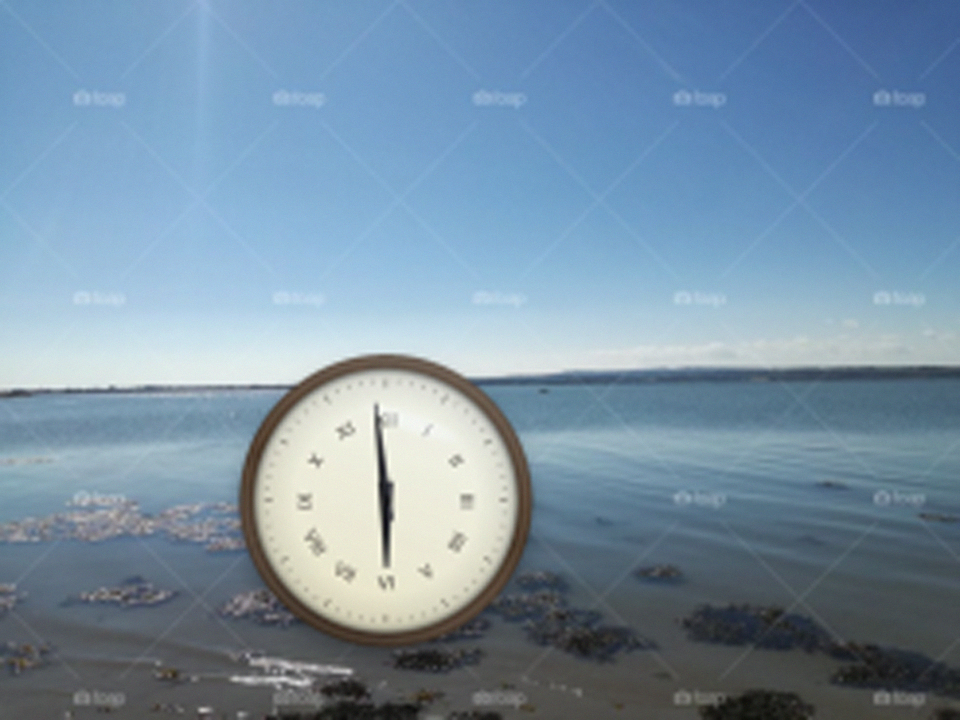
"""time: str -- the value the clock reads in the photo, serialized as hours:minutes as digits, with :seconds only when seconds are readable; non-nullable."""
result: 5:59
